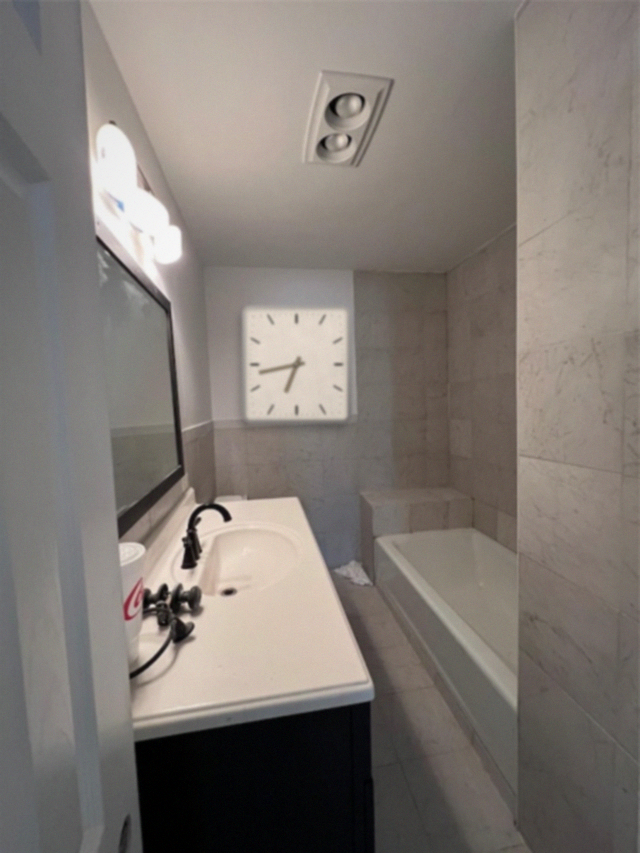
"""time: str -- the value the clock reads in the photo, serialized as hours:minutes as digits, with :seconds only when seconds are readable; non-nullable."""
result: 6:43
